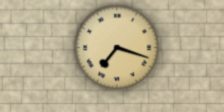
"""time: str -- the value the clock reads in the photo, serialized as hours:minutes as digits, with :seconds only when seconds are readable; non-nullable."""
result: 7:18
